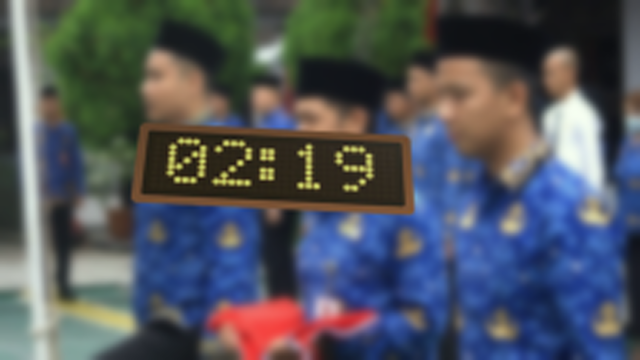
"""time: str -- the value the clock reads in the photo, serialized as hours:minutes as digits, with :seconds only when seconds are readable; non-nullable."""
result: 2:19
